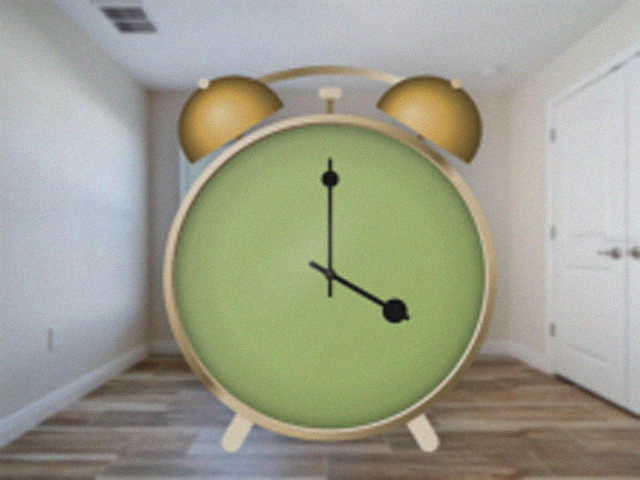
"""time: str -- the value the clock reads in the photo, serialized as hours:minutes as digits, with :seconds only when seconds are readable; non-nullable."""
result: 4:00
